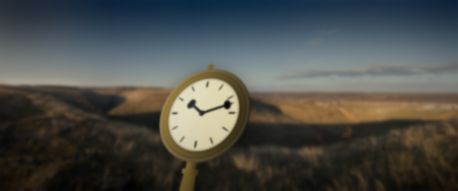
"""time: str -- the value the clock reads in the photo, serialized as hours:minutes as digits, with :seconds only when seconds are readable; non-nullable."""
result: 10:12
